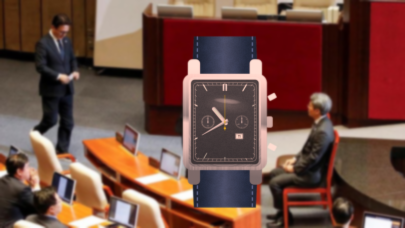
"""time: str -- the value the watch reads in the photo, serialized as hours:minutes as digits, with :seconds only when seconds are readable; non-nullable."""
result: 10:40
